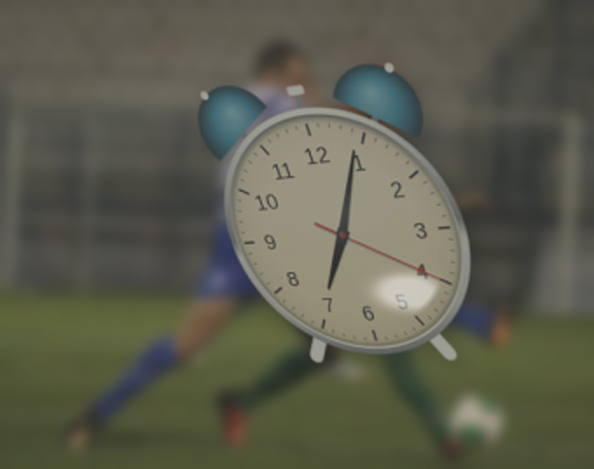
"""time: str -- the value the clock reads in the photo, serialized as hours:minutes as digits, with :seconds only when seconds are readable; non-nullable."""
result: 7:04:20
